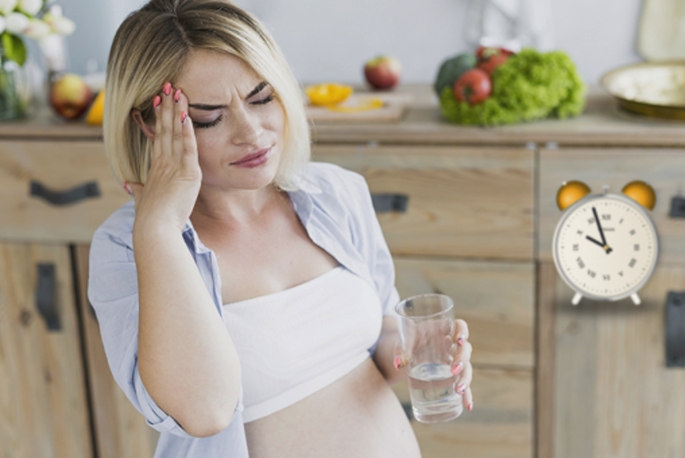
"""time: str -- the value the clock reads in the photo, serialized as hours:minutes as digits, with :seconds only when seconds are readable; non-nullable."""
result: 9:57
